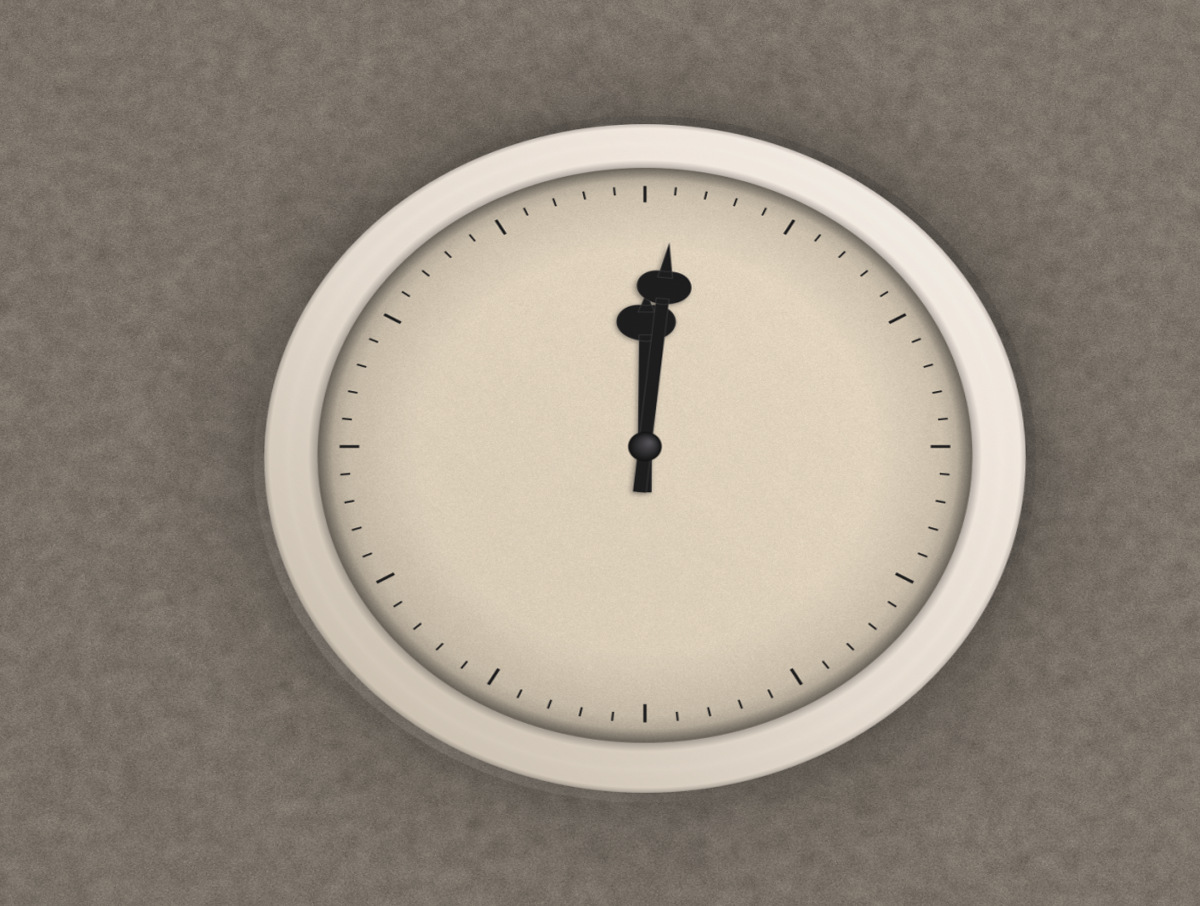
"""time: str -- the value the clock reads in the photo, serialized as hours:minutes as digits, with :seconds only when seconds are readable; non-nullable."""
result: 12:01
